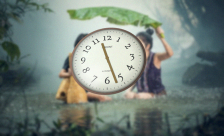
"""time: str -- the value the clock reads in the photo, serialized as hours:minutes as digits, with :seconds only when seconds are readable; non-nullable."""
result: 11:27
